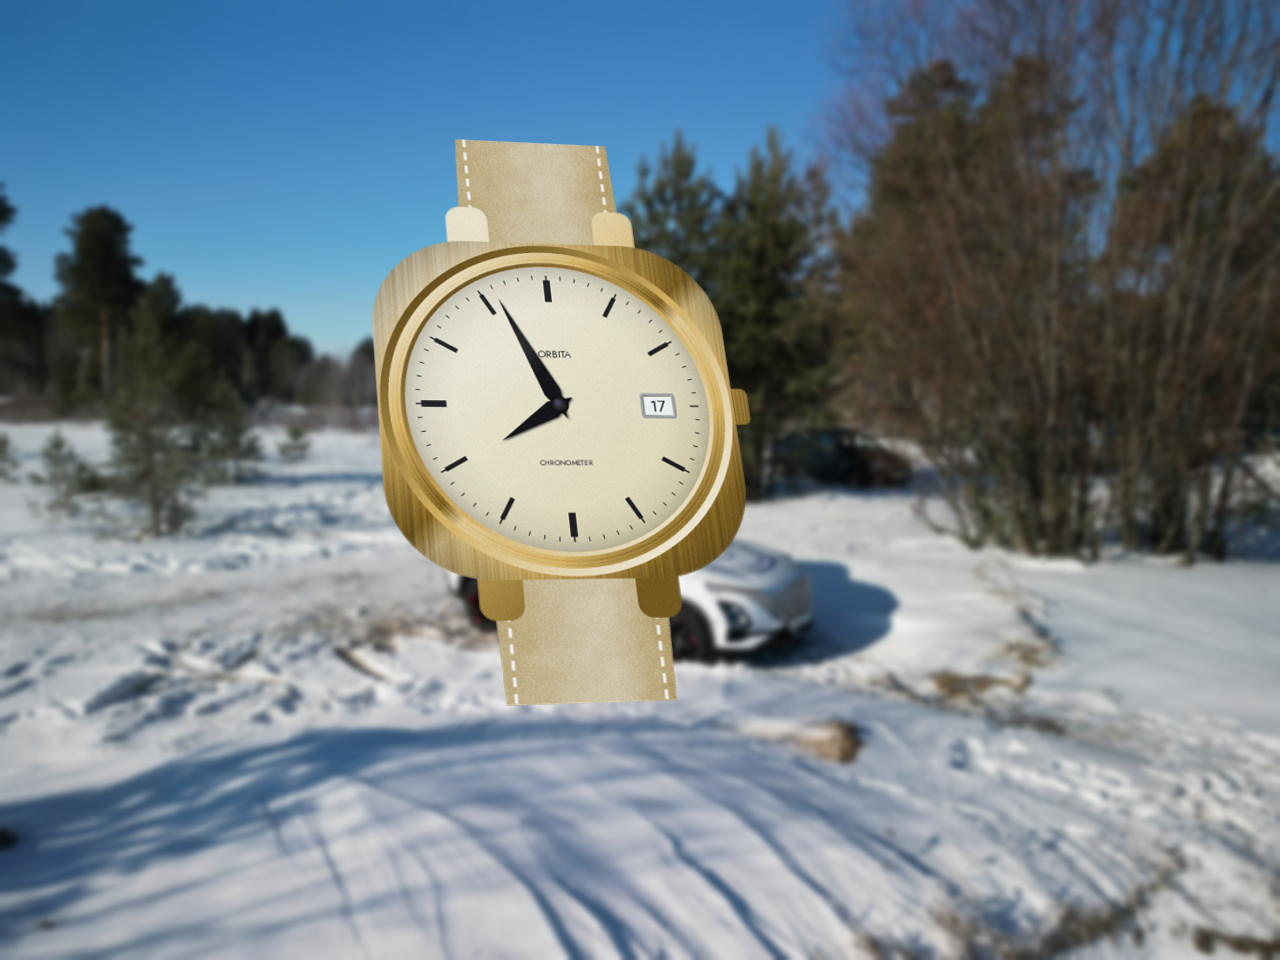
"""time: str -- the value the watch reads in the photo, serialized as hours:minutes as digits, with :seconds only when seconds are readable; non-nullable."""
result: 7:56
